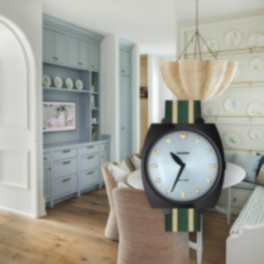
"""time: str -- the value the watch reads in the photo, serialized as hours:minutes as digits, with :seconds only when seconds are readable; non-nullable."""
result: 10:34
